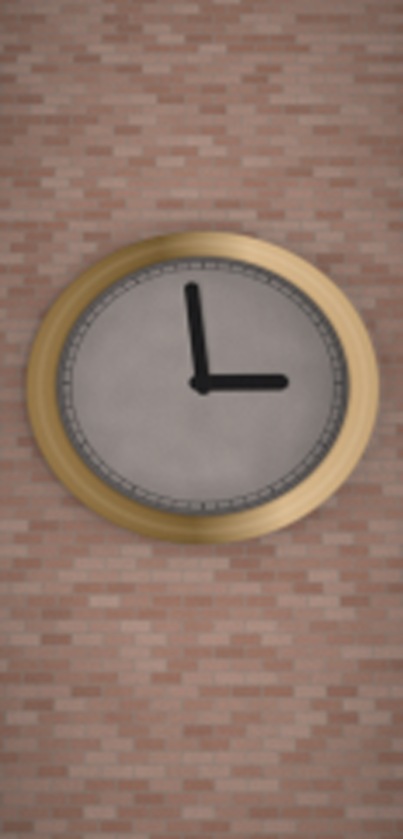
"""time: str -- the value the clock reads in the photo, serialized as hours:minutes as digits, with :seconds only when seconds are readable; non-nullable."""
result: 2:59
